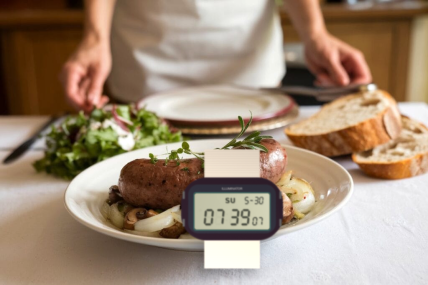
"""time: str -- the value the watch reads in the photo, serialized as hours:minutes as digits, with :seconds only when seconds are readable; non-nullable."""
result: 7:39
